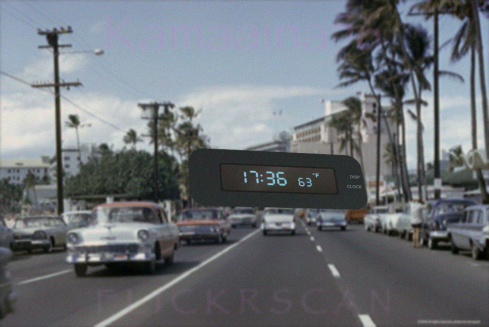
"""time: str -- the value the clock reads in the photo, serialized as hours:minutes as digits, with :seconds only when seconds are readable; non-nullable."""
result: 17:36
